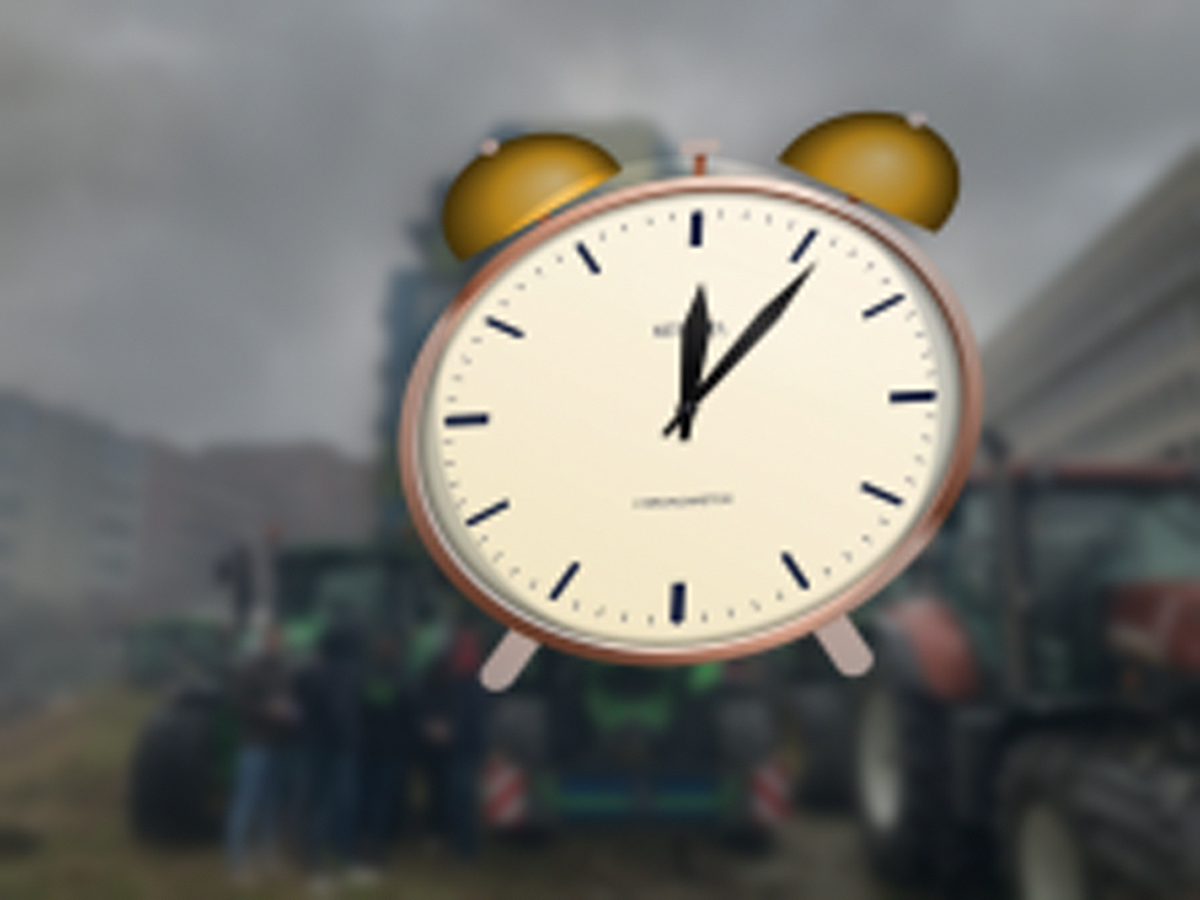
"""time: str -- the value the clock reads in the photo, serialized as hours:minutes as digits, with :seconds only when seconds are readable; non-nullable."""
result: 12:06
